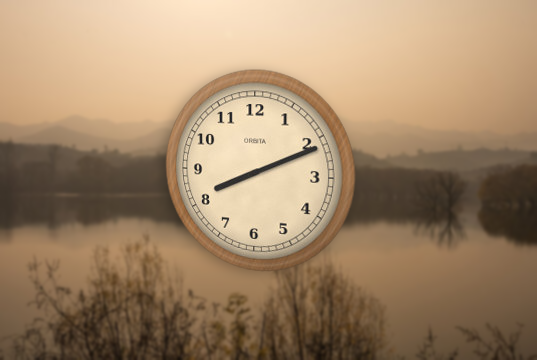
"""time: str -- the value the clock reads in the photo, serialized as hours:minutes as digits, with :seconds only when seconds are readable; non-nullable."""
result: 8:11
